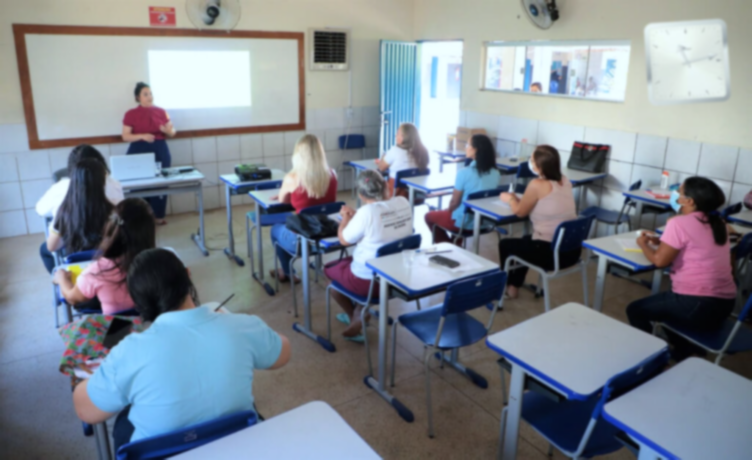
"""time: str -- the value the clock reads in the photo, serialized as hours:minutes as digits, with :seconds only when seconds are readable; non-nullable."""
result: 11:13
